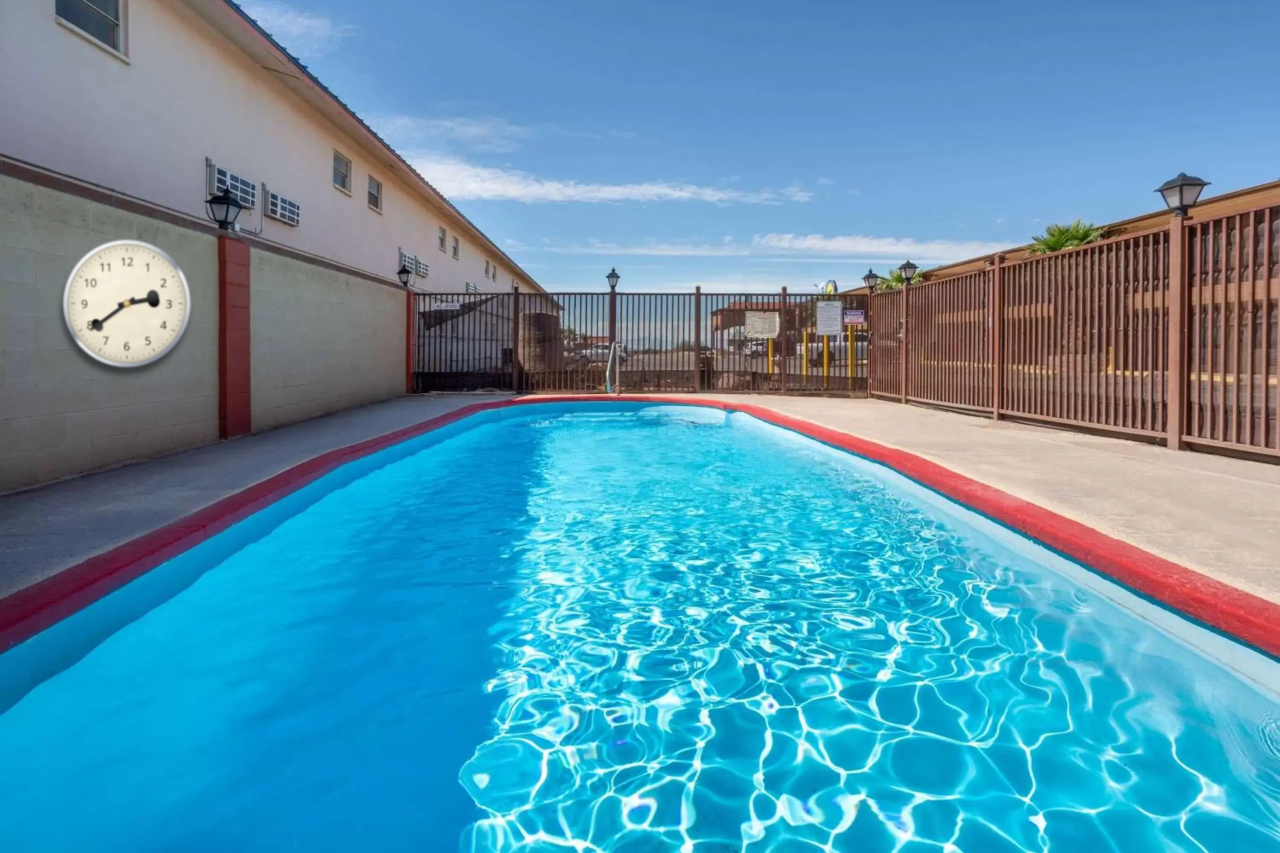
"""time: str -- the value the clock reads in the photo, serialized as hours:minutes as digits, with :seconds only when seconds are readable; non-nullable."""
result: 2:39
